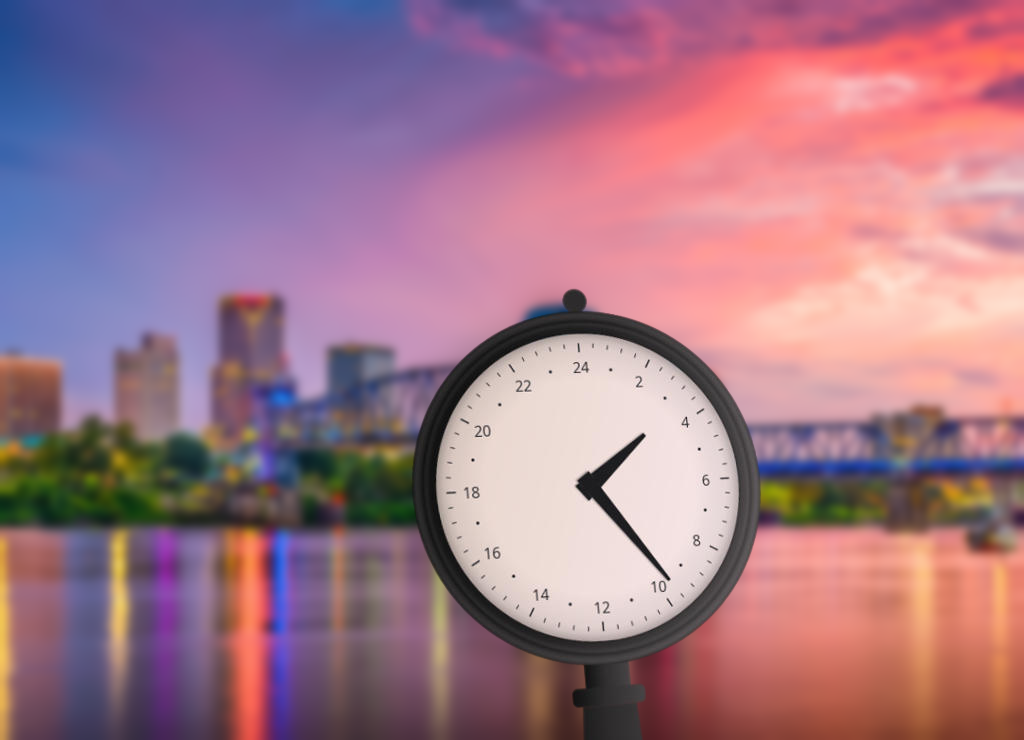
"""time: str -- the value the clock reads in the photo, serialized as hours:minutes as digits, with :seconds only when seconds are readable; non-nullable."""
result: 3:24
